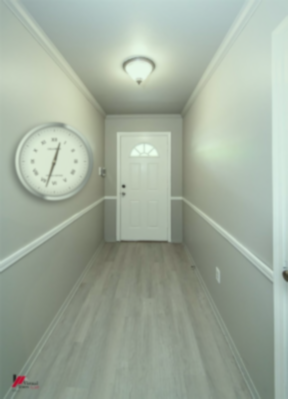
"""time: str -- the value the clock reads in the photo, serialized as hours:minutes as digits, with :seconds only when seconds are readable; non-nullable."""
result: 12:33
